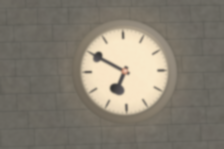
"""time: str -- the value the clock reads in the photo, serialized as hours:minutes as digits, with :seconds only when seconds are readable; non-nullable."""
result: 6:50
